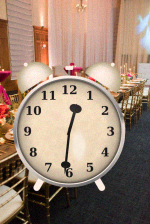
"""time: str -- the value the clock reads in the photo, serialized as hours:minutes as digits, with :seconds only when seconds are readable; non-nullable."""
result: 12:31
